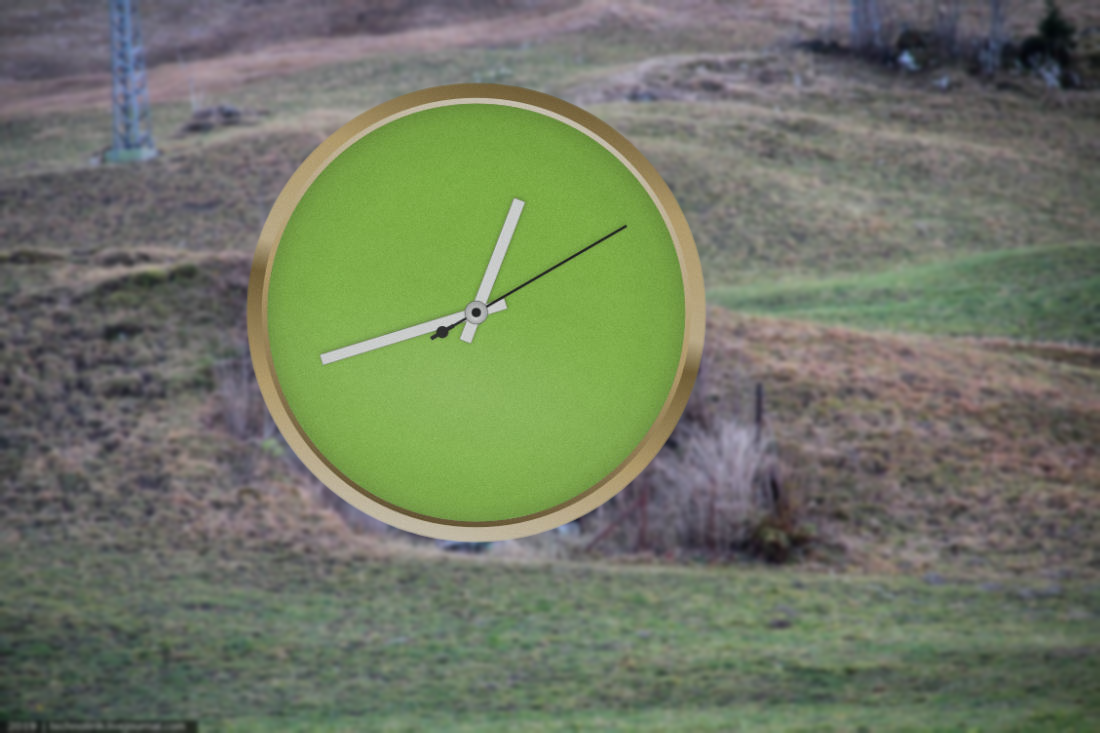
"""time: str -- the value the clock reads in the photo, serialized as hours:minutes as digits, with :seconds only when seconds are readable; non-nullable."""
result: 12:42:10
